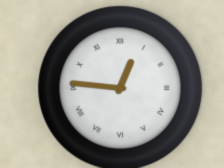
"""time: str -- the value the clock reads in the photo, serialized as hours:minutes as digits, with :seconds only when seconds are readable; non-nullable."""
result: 12:46
